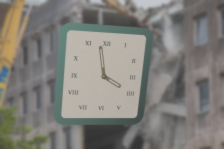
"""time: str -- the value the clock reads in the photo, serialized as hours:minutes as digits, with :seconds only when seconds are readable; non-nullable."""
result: 3:58
